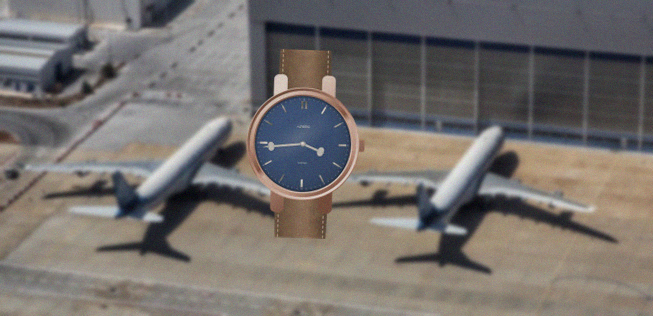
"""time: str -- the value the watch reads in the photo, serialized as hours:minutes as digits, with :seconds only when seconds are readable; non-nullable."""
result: 3:44
